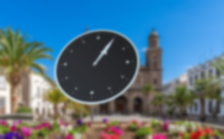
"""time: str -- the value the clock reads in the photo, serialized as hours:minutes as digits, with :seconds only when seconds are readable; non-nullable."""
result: 1:05
